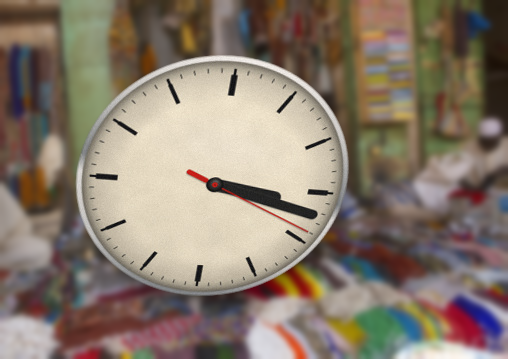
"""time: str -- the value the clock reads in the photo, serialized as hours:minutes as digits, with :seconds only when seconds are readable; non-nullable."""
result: 3:17:19
